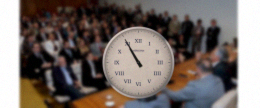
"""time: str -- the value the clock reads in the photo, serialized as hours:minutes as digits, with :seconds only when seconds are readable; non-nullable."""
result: 10:55
